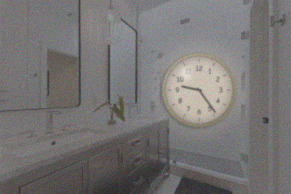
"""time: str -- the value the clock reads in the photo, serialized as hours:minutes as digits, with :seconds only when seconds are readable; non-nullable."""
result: 9:24
